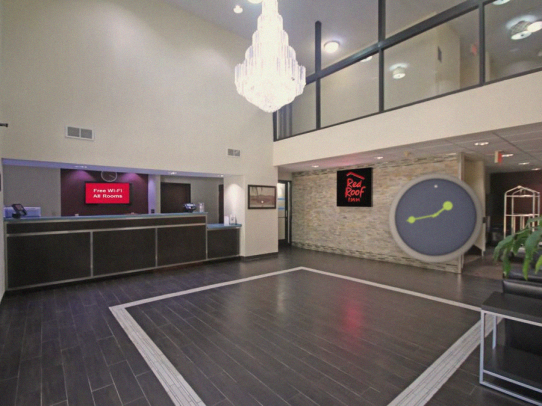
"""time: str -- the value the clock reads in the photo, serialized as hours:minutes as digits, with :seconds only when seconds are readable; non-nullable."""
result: 1:43
